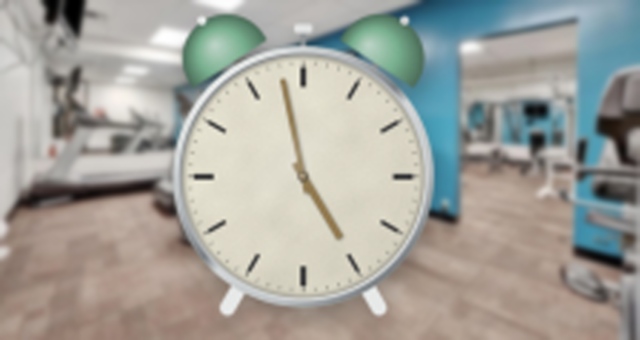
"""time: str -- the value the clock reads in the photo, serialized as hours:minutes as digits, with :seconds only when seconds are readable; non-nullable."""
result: 4:58
